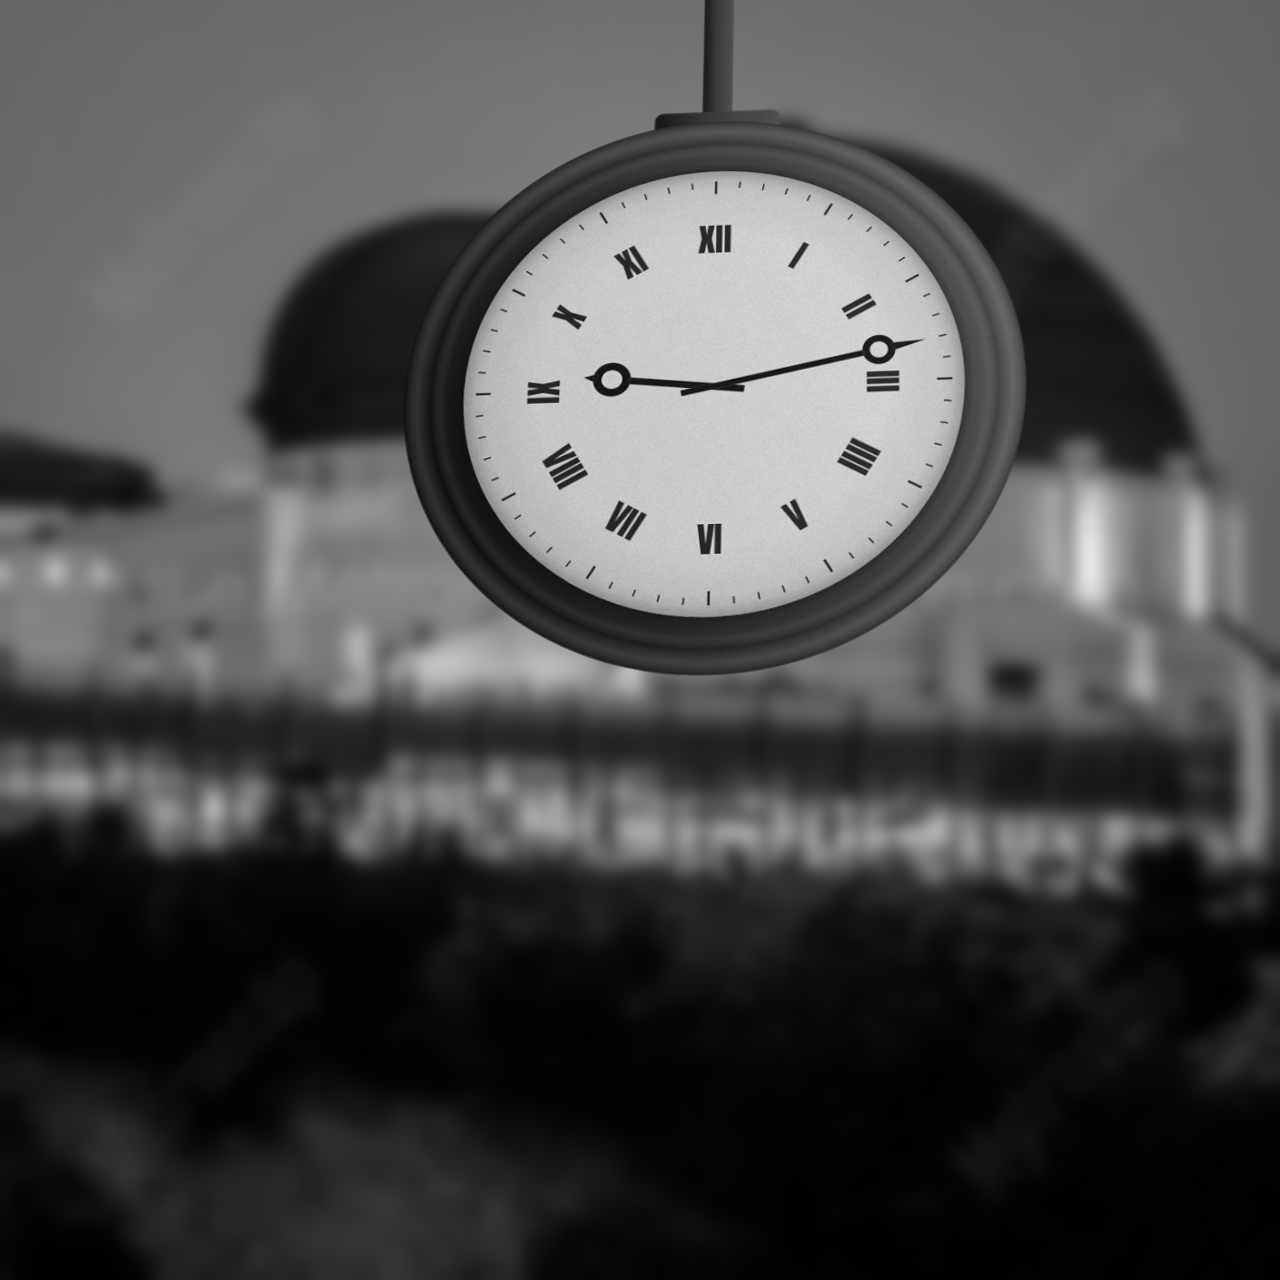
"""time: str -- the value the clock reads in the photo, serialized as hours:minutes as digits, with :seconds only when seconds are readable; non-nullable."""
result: 9:13
